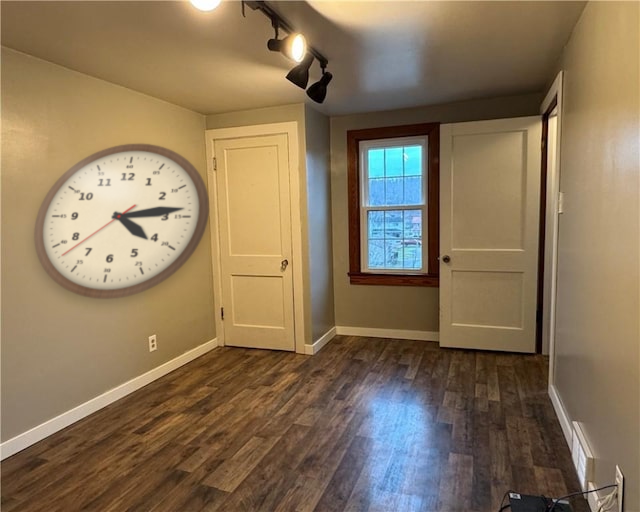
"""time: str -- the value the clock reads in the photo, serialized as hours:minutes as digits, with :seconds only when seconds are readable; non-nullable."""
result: 4:13:38
